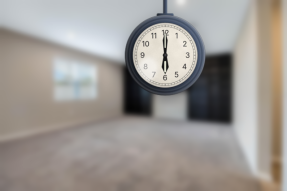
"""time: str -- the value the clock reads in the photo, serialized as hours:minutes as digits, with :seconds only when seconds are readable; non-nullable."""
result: 6:00
